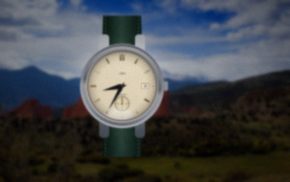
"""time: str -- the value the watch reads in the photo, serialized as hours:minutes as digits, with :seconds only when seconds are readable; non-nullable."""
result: 8:35
